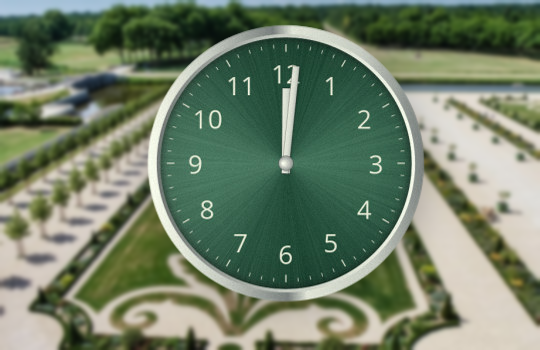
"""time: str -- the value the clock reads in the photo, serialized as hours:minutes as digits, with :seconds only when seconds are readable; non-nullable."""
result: 12:01
